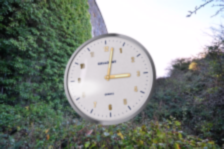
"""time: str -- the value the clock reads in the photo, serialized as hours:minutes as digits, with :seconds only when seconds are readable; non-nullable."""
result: 3:02
